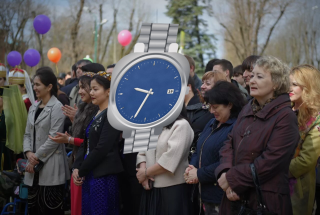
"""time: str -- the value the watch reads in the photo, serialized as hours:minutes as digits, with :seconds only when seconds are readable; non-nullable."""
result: 9:34
